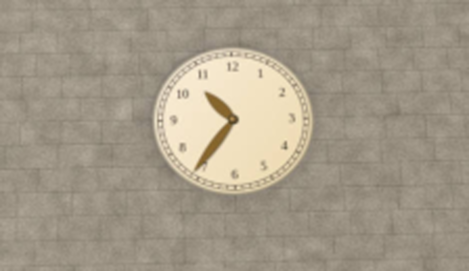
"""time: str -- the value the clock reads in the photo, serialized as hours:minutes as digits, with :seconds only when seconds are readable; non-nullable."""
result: 10:36
